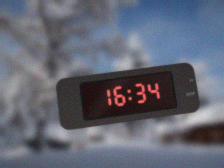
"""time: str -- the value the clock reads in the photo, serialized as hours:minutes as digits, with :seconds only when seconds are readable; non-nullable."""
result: 16:34
